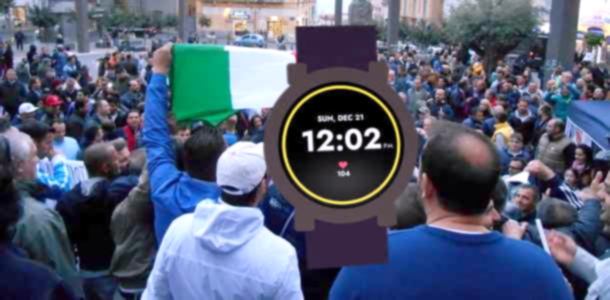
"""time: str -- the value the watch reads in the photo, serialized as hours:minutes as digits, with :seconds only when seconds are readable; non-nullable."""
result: 12:02
